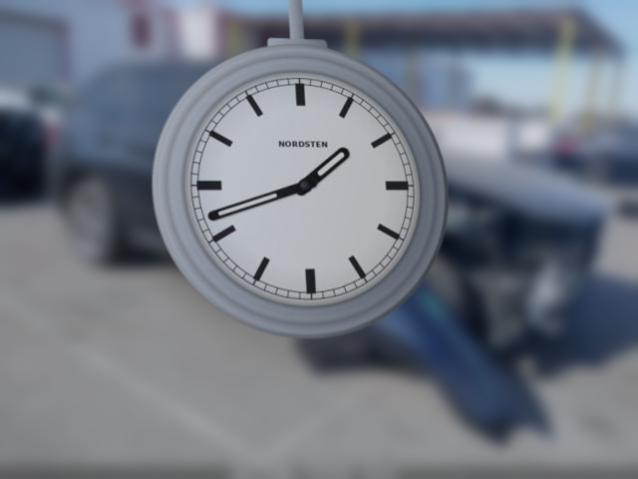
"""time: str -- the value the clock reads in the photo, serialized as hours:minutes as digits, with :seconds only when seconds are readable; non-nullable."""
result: 1:42
